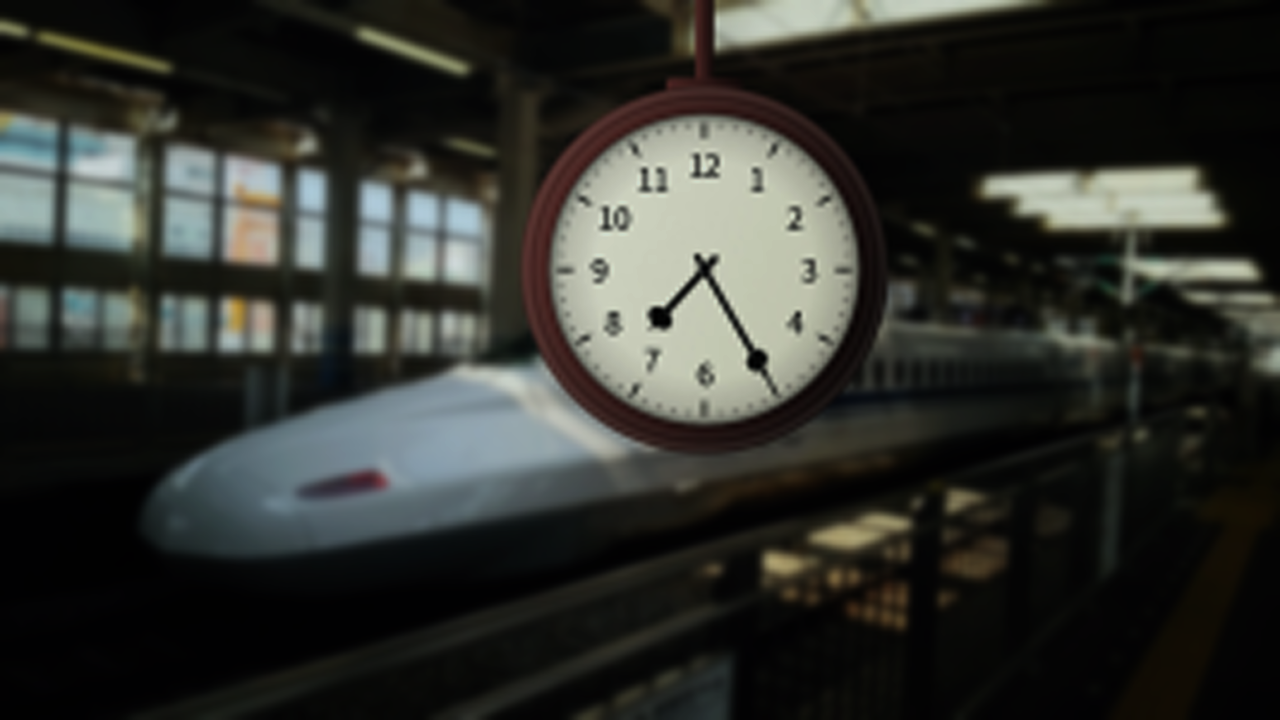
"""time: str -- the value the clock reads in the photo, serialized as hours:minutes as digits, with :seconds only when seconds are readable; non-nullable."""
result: 7:25
